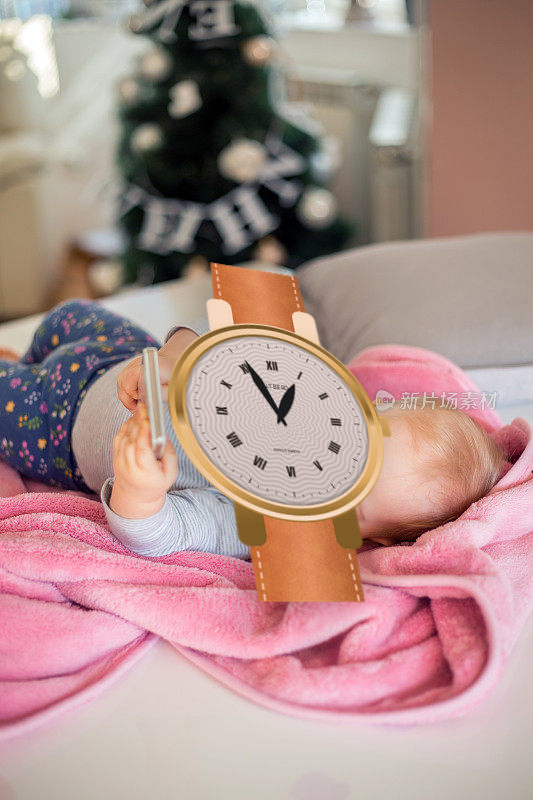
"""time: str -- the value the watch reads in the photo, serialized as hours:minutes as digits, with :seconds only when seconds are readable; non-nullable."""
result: 12:56
